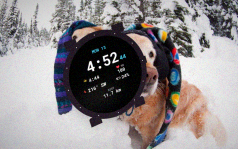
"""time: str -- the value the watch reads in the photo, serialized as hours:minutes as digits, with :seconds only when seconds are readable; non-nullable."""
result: 4:52
